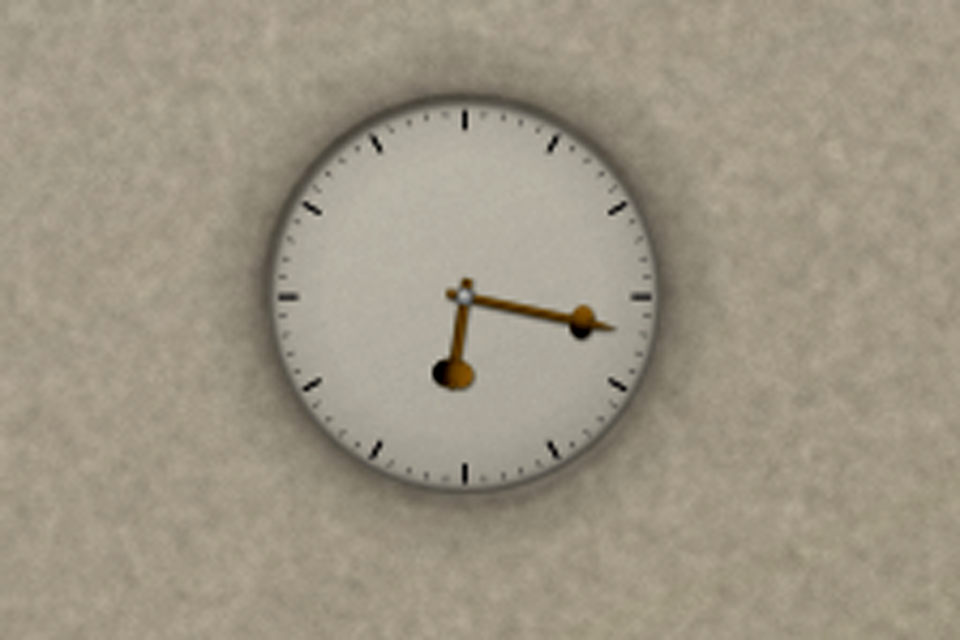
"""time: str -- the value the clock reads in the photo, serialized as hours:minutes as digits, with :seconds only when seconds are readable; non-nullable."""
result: 6:17
